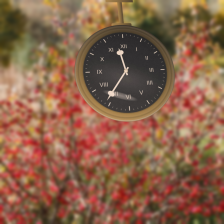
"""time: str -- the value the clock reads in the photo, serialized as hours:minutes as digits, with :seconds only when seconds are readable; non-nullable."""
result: 11:36
